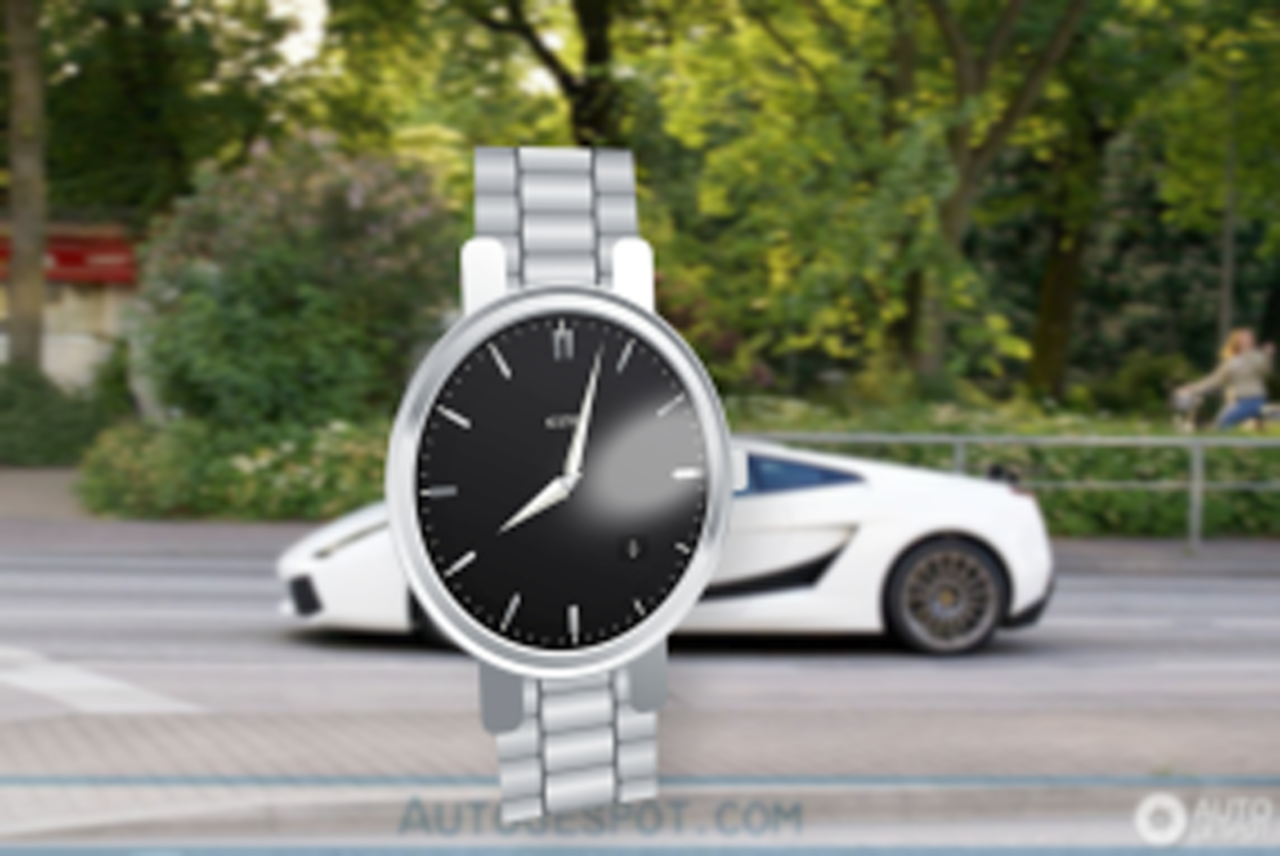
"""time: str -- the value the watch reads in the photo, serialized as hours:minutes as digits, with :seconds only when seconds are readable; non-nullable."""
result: 8:03
